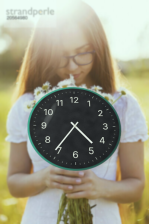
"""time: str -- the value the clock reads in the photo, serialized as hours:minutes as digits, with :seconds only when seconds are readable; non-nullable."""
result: 4:36
